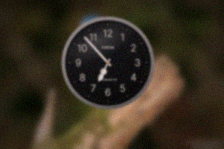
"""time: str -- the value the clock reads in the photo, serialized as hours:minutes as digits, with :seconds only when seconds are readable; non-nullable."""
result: 6:53
